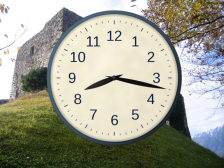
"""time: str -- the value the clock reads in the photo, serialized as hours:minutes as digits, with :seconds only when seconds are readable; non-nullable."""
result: 8:17
